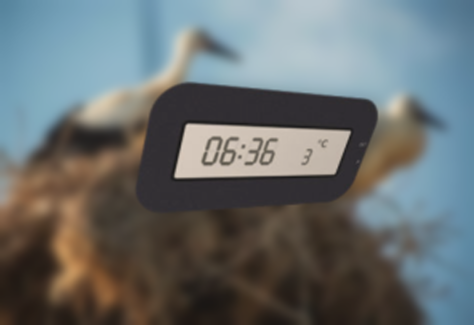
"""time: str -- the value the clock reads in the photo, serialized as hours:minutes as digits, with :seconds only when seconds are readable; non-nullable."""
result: 6:36
